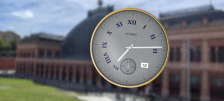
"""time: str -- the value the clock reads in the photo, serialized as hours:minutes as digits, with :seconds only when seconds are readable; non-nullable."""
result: 7:14
